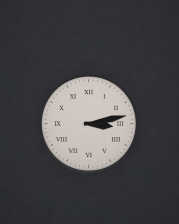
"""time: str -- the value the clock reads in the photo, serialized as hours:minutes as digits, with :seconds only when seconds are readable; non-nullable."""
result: 3:13
